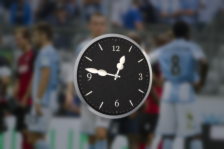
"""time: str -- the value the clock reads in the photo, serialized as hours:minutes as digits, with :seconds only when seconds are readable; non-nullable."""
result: 12:47
